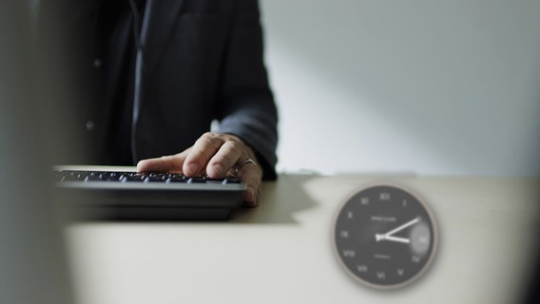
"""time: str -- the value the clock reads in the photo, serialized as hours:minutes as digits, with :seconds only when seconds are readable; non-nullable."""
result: 3:10
